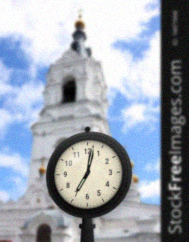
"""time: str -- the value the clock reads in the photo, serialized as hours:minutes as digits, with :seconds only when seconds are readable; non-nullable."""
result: 7:02
